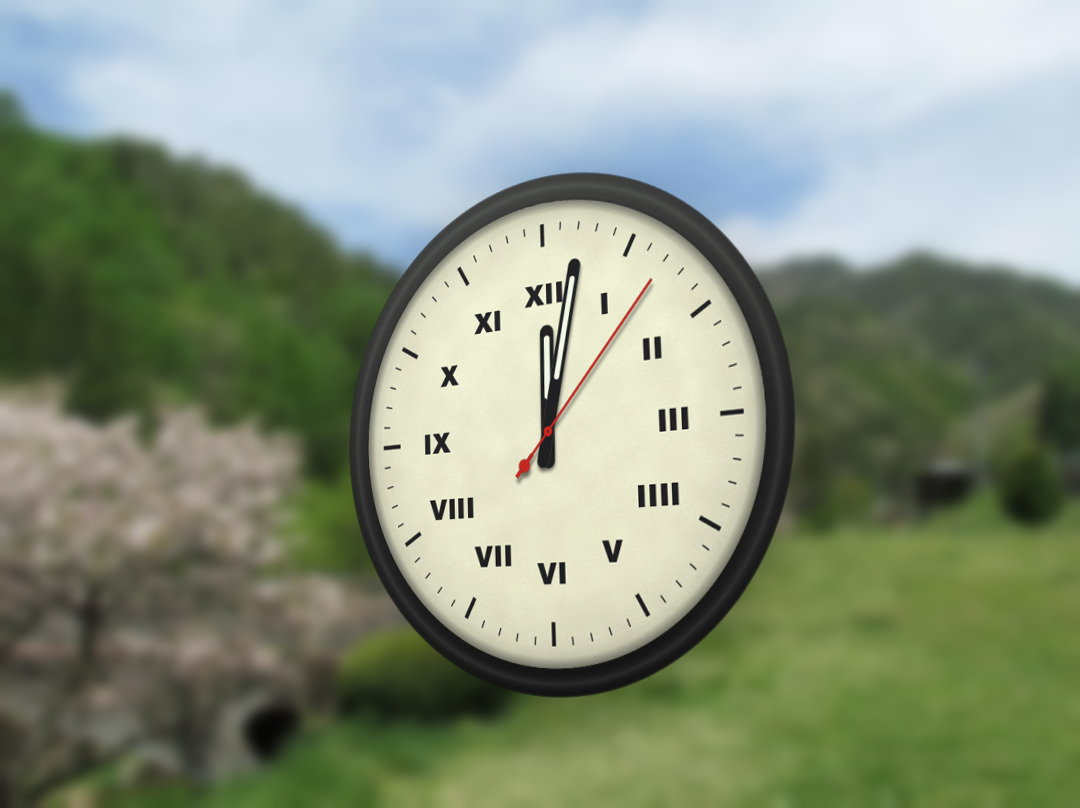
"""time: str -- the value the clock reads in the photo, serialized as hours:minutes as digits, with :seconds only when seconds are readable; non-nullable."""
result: 12:02:07
